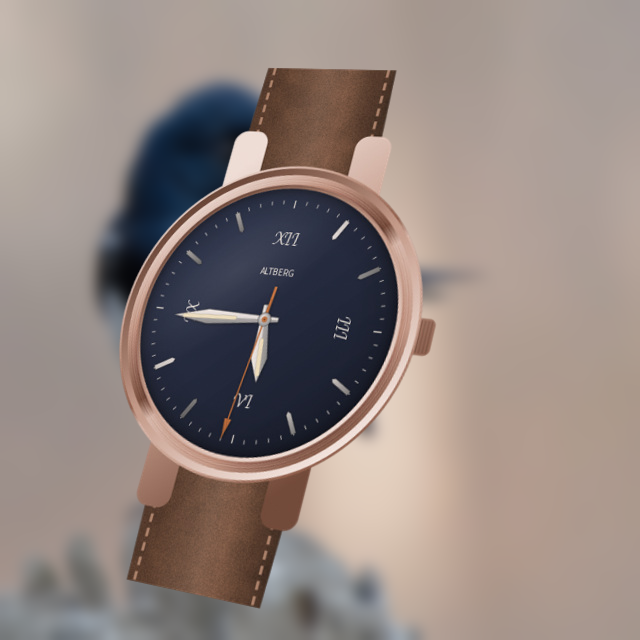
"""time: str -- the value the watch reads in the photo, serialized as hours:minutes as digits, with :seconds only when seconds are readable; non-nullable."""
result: 5:44:31
